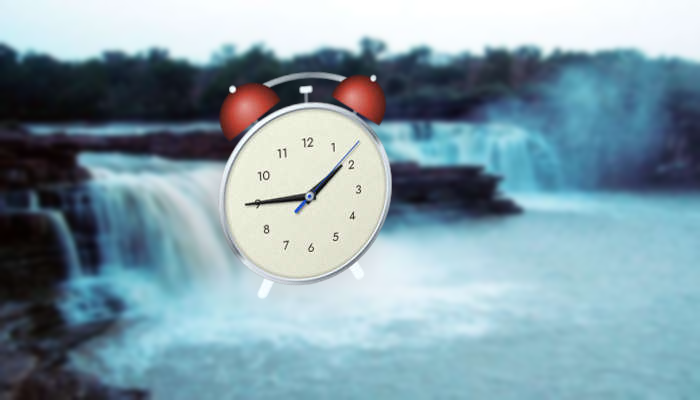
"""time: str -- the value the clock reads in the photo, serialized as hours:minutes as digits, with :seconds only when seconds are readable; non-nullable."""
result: 1:45:08
